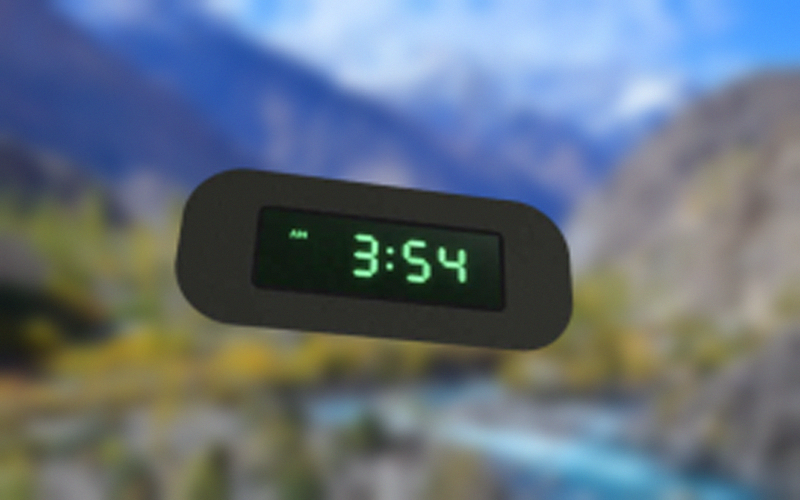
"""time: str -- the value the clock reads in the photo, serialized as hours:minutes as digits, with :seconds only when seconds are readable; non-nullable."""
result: 3:54
